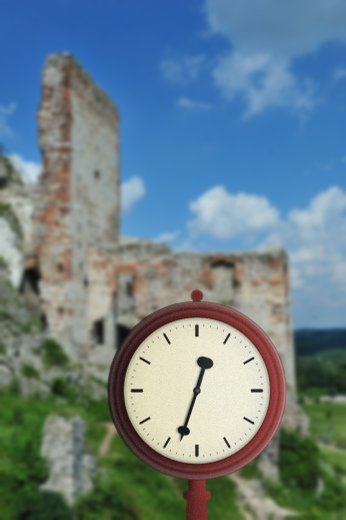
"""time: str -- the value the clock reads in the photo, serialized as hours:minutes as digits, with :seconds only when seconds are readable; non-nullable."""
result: 12:33
